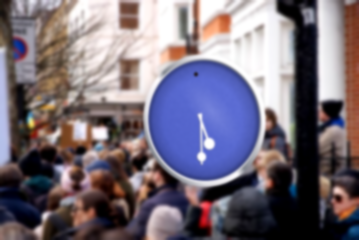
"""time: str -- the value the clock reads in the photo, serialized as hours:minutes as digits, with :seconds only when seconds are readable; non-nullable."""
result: 5:31
